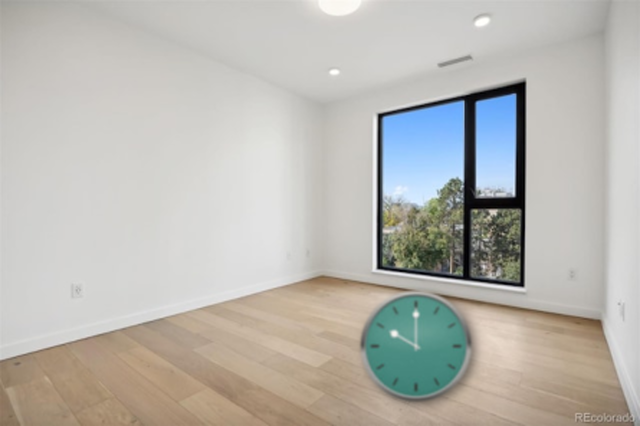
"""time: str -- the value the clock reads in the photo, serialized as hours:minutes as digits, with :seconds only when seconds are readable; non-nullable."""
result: 10:00
